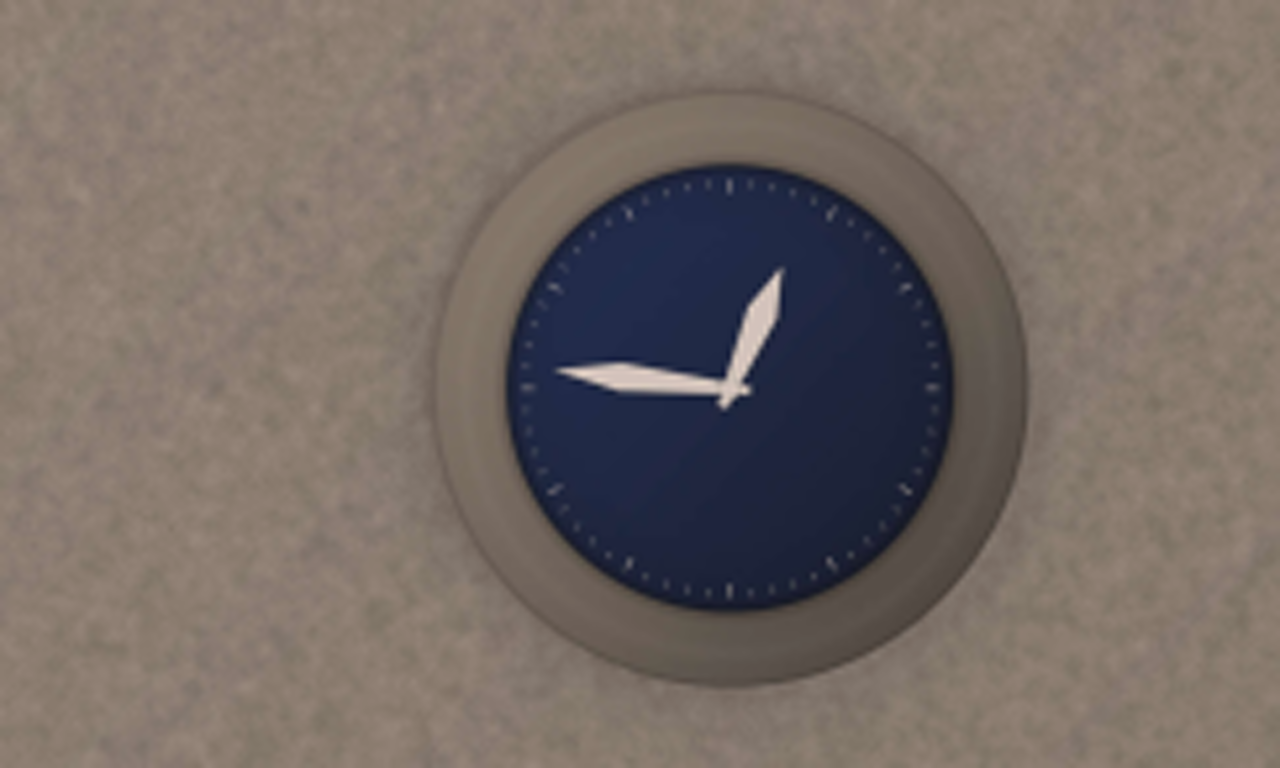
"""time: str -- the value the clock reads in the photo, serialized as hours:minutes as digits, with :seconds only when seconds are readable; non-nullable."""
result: 12:46
